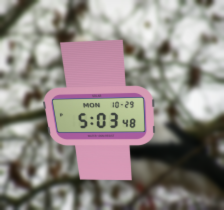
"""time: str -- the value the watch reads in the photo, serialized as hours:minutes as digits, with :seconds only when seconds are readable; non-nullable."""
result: 5:03:48
